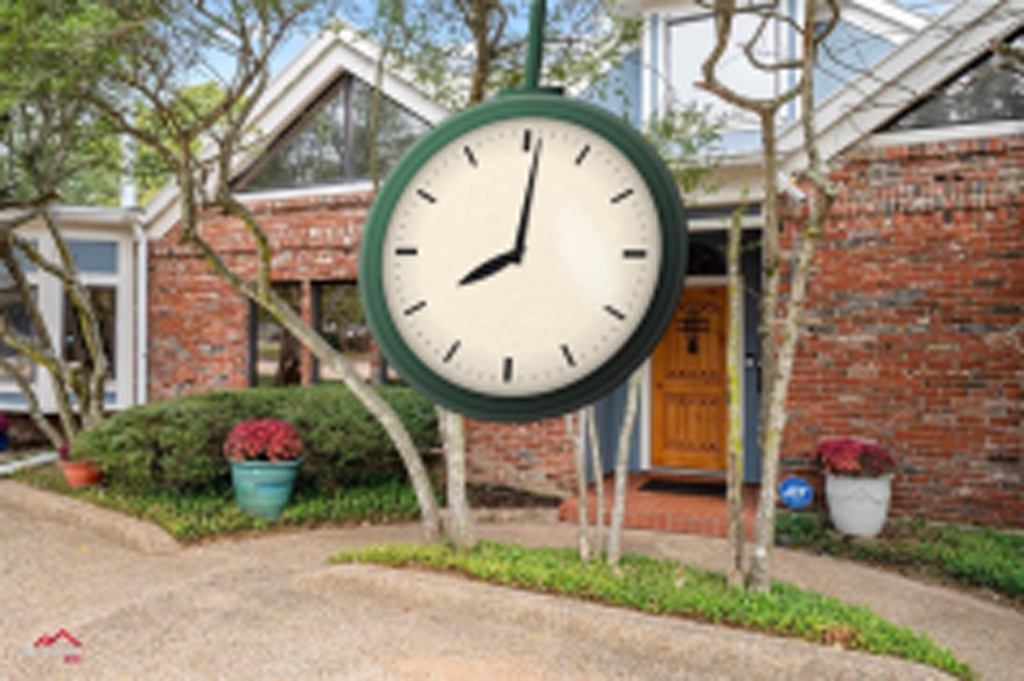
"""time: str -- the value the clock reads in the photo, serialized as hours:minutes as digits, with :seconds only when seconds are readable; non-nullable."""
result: 8:01
